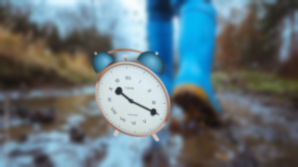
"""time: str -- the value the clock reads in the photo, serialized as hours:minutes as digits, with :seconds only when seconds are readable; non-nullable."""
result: 10:19
